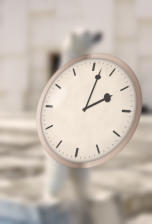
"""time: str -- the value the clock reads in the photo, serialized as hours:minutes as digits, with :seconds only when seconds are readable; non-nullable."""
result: 2:02
